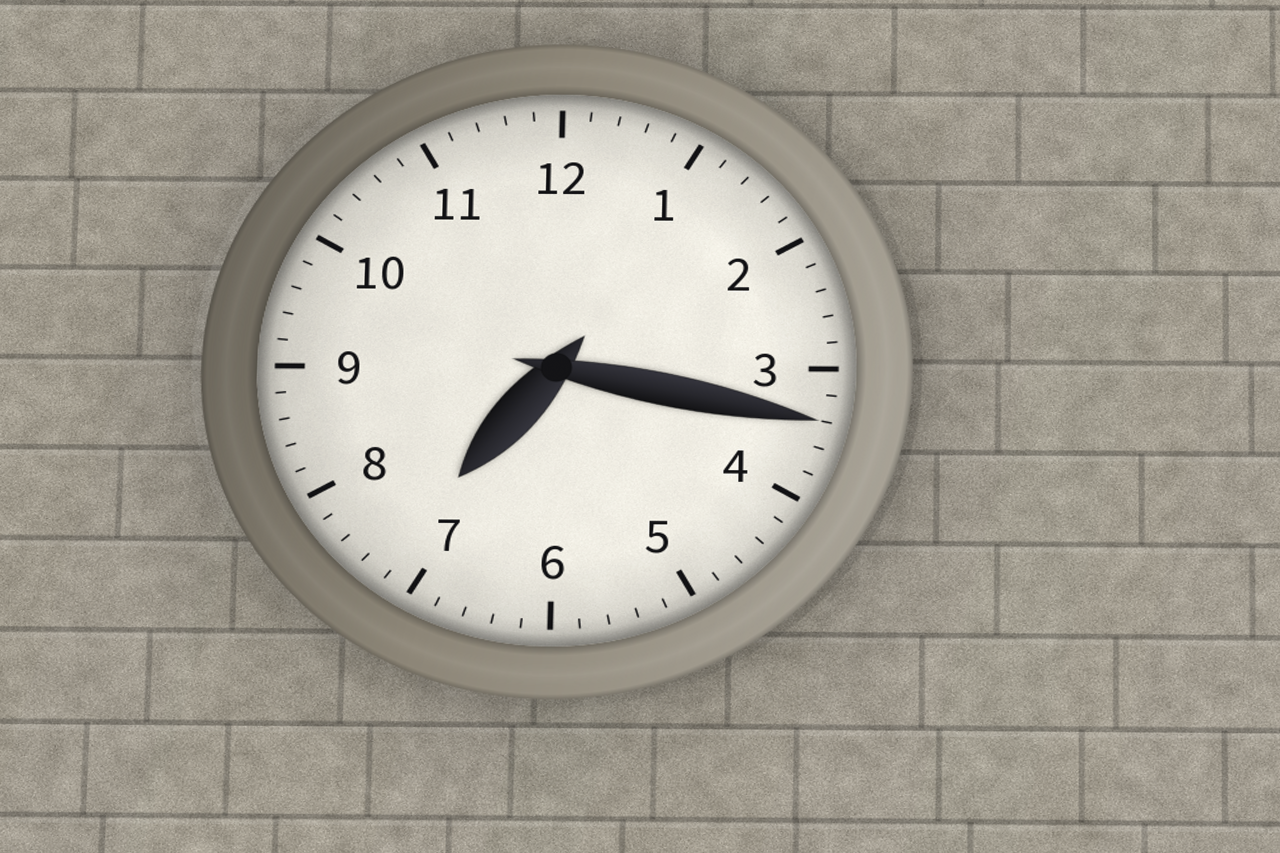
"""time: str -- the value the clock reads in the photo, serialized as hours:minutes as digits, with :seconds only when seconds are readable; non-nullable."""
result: 7:17
